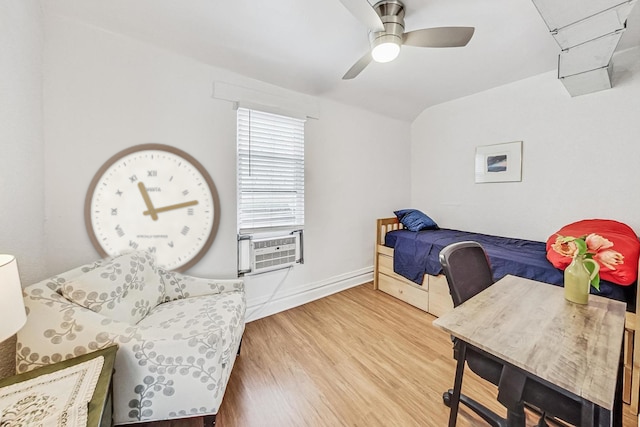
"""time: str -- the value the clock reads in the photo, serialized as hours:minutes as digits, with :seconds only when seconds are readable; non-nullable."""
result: 11:13
